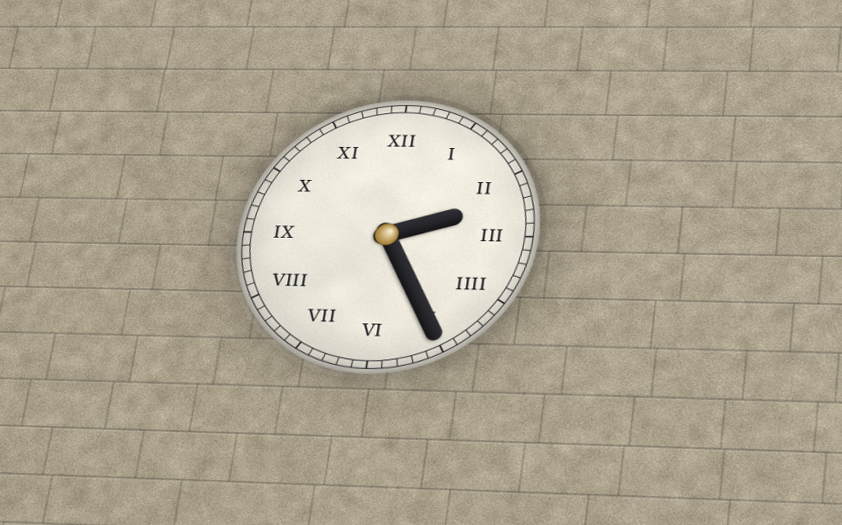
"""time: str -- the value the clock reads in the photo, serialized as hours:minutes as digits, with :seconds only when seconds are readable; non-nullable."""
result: 2:25
